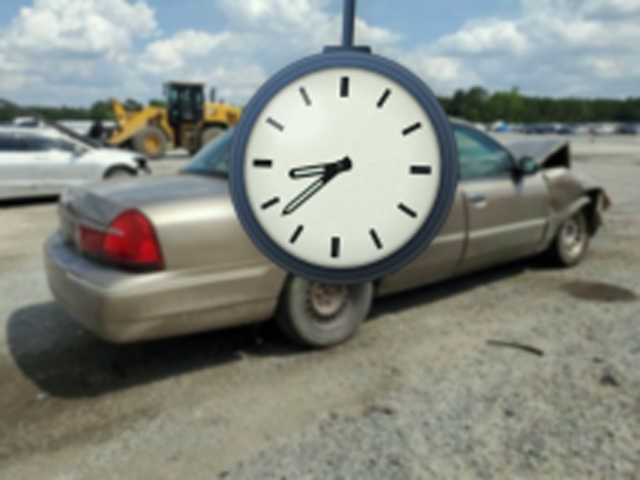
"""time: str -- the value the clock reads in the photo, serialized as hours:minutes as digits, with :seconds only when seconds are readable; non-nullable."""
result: 8:38
